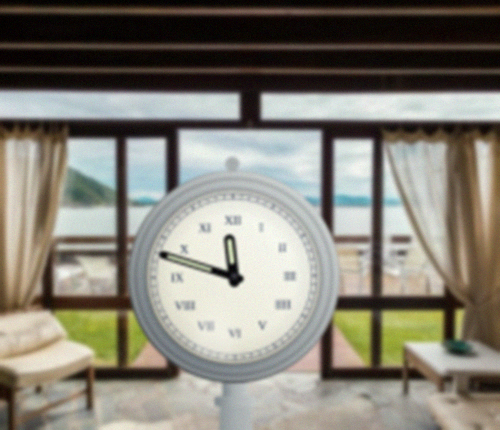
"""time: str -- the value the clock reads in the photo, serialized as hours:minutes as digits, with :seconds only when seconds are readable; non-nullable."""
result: 11:48
